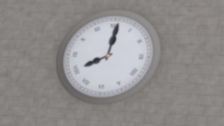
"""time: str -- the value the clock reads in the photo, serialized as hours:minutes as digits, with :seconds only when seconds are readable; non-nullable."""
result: 8:01
